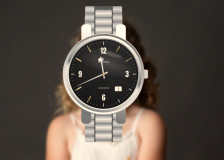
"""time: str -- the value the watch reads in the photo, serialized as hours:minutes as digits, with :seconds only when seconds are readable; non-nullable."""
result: 11:41
